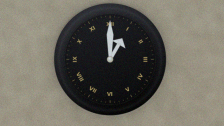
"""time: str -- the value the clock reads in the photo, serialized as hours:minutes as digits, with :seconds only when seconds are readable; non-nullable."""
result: 1:00
